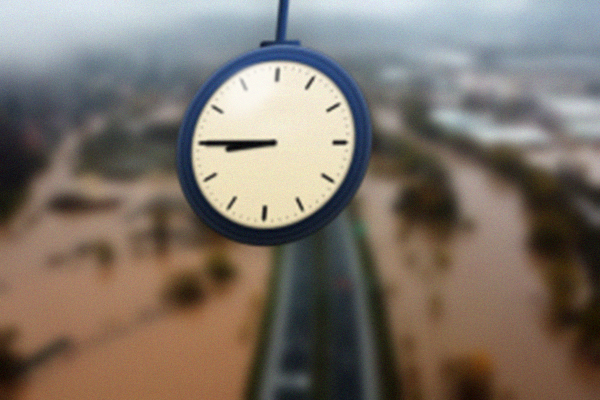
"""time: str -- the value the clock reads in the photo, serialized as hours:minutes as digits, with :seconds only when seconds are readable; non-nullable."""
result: 8:45
